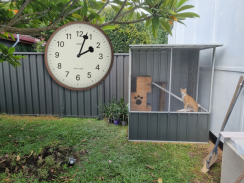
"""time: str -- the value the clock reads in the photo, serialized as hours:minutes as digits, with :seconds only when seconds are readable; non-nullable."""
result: 2:03
